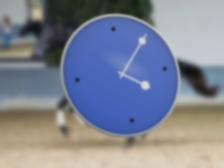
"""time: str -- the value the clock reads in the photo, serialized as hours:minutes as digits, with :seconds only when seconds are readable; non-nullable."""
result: 4:07
